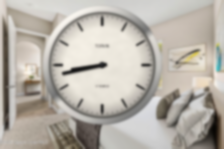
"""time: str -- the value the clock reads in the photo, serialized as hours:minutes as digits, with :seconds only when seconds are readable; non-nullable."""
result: 8:43
